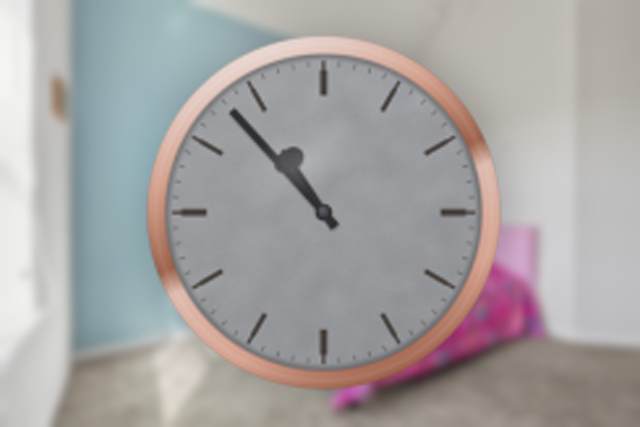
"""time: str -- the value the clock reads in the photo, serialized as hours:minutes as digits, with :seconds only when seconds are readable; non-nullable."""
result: 10:53
